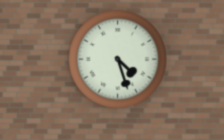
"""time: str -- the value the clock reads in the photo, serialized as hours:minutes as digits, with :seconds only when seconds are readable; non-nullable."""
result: 4:27
